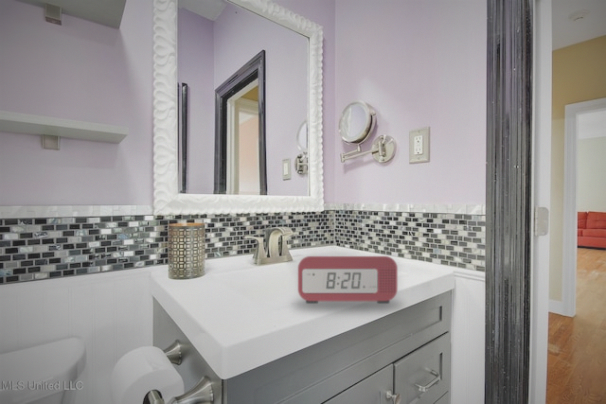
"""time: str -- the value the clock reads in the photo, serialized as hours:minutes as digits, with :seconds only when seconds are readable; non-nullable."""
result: 8:20
